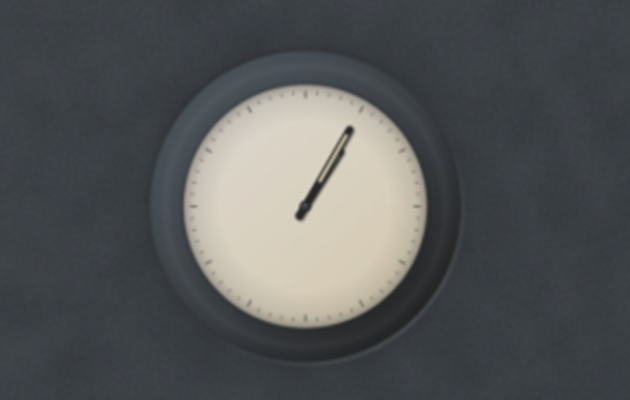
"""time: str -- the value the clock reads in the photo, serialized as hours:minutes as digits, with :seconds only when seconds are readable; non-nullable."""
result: 1:05
